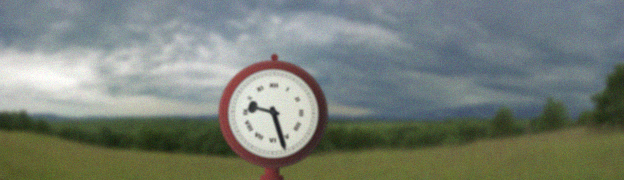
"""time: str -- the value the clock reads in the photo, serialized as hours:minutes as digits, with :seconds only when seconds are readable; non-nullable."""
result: 9:27
